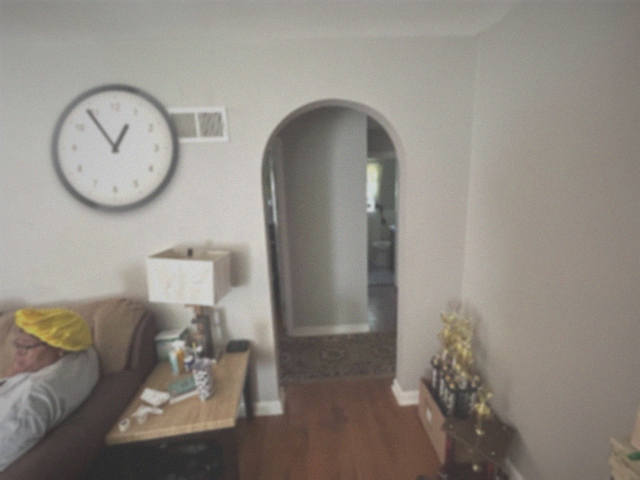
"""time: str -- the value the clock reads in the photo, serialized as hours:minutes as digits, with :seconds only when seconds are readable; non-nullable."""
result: 12:54
